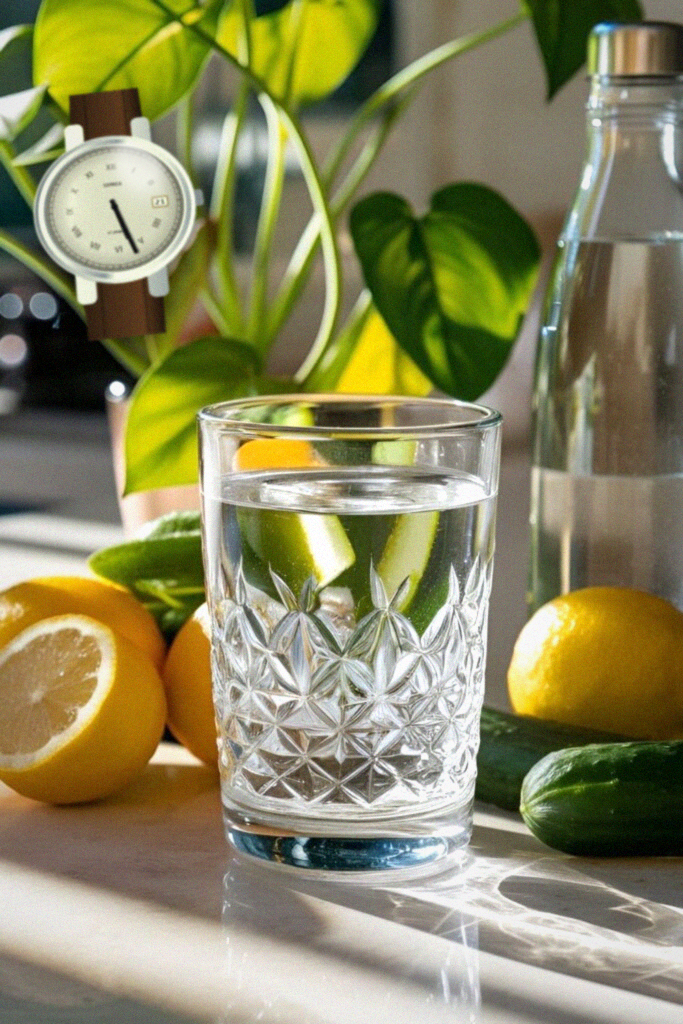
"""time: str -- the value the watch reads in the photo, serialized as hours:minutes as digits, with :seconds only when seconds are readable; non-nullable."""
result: 5:27
